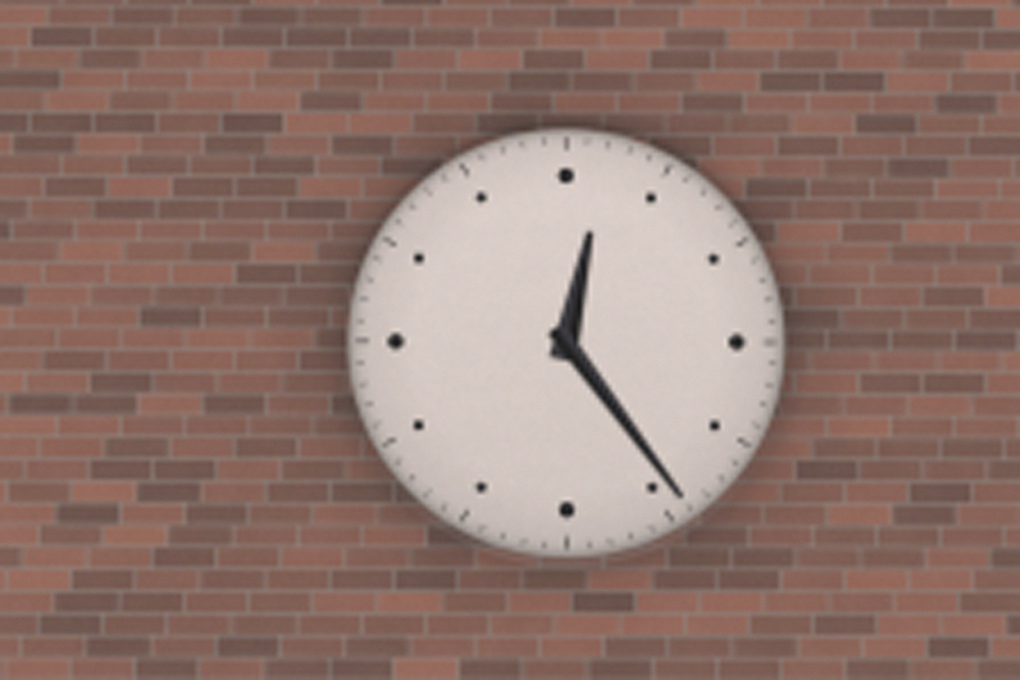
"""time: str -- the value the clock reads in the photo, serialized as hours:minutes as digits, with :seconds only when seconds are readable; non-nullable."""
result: 12:24
